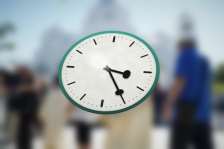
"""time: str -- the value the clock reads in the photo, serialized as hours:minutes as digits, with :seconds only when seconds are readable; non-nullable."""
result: 3:25
